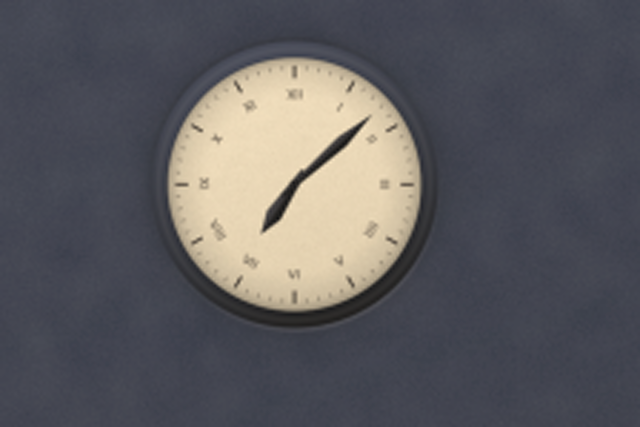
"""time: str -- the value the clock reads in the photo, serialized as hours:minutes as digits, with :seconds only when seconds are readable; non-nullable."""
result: 7:08
